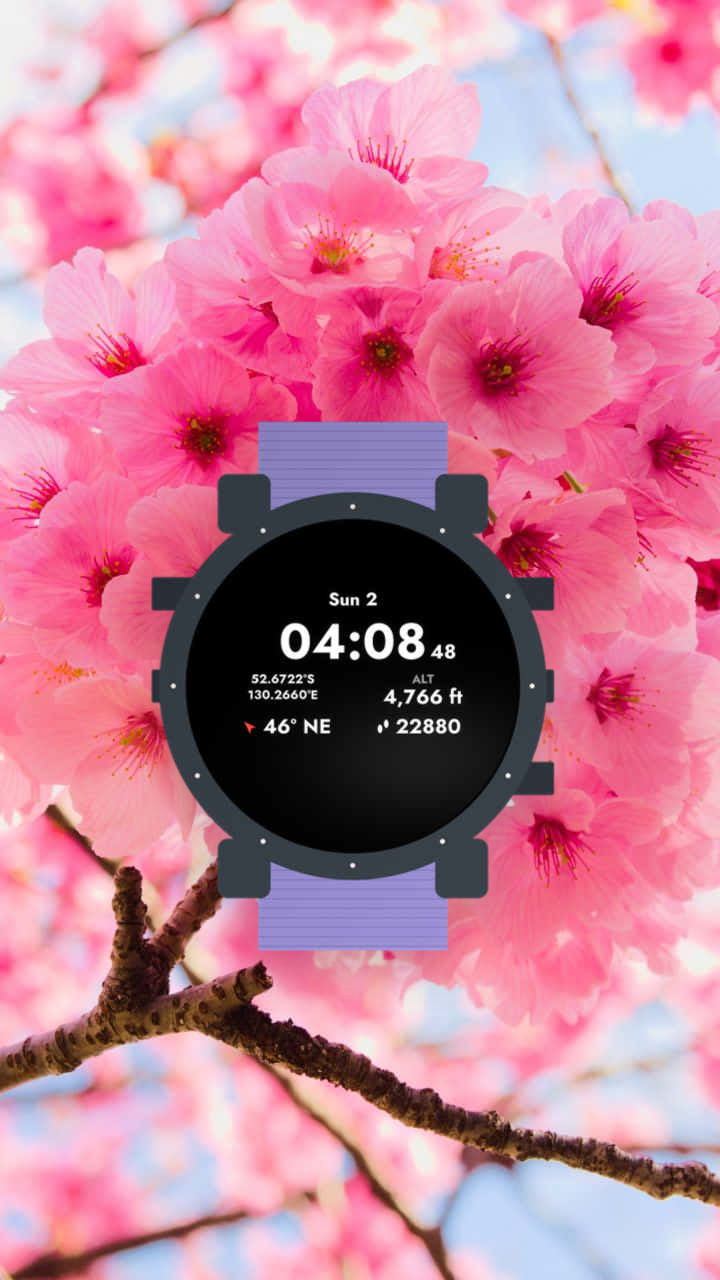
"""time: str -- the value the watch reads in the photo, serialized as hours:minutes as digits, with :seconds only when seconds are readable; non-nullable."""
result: 4:08:48
